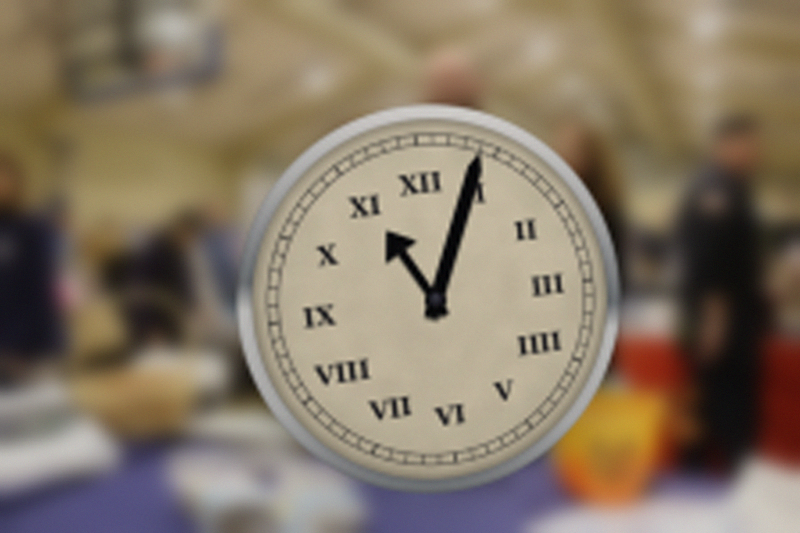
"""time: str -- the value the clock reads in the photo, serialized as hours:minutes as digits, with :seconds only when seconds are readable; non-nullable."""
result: 11:04
